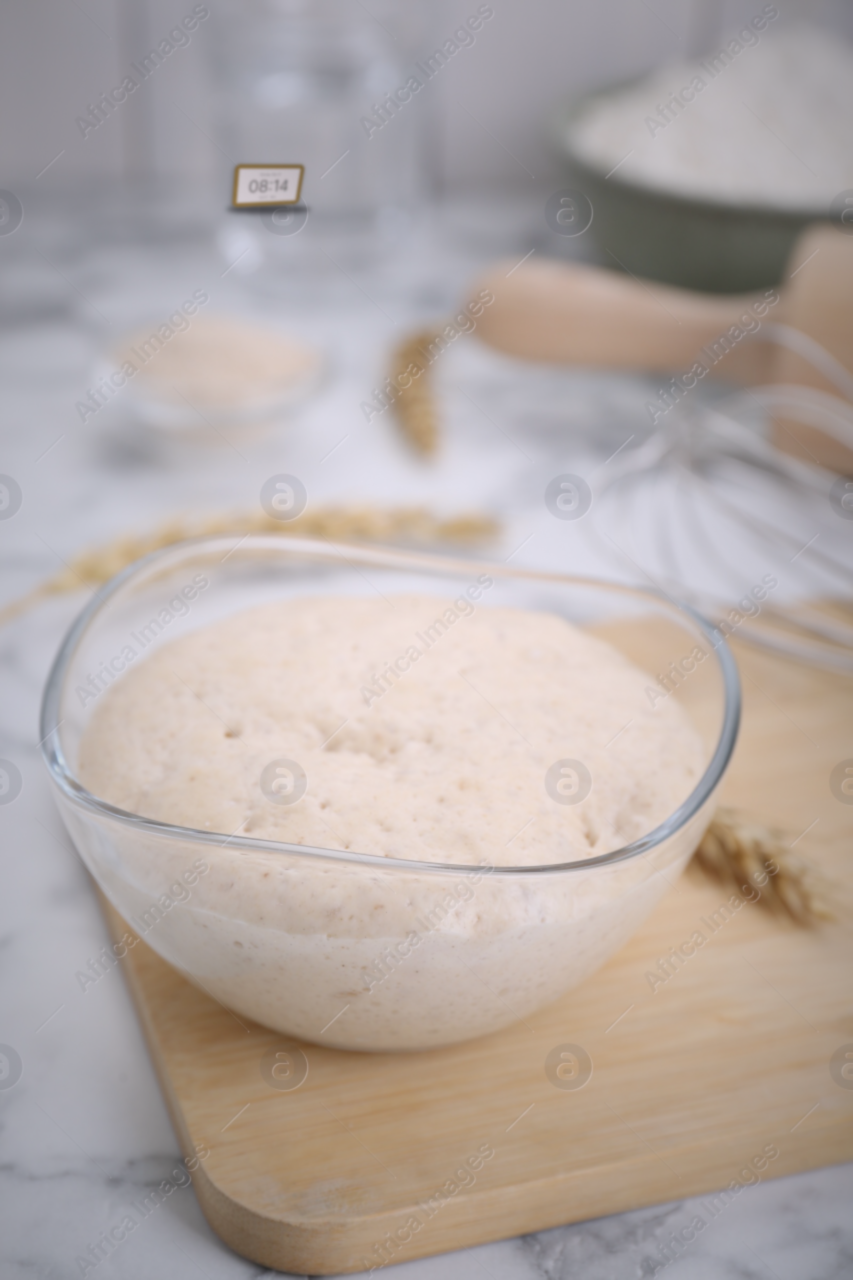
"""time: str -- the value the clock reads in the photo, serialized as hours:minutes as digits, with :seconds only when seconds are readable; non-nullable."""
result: 8:14
